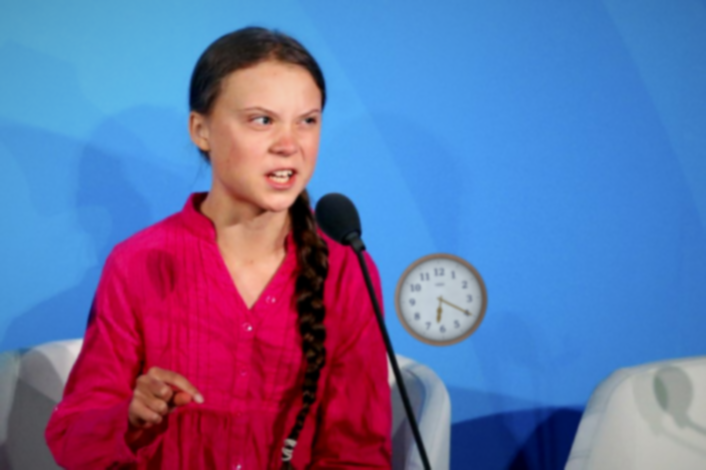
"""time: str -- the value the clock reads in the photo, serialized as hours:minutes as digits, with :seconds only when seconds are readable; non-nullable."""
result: 6:20
